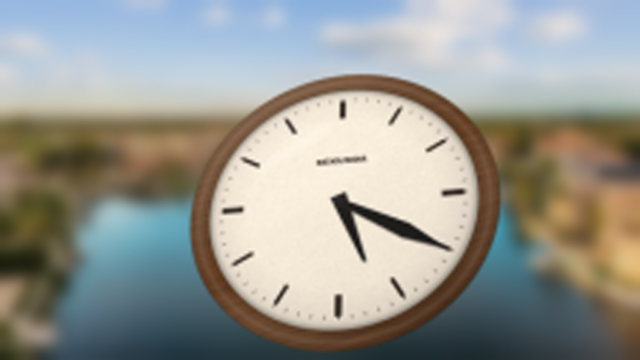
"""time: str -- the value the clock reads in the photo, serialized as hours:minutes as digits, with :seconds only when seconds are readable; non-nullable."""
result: 5:20
